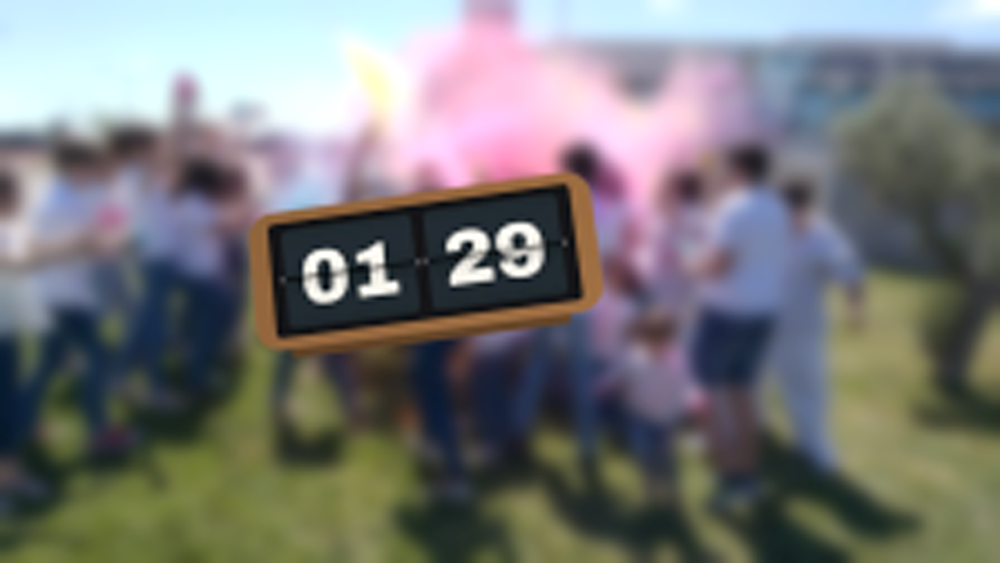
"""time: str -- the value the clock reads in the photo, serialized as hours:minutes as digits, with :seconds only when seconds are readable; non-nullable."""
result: 1:29
